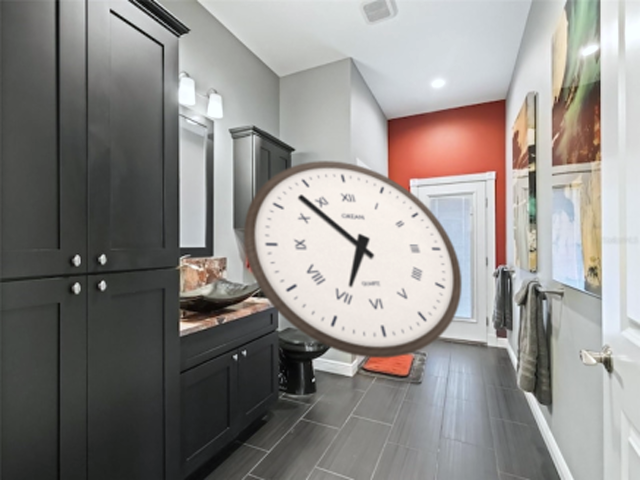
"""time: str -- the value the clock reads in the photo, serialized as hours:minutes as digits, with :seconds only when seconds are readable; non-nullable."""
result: 6:53
